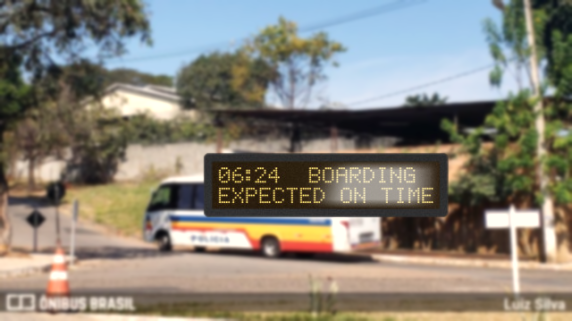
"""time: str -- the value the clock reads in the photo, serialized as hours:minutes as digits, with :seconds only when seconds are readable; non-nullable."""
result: 6:24
